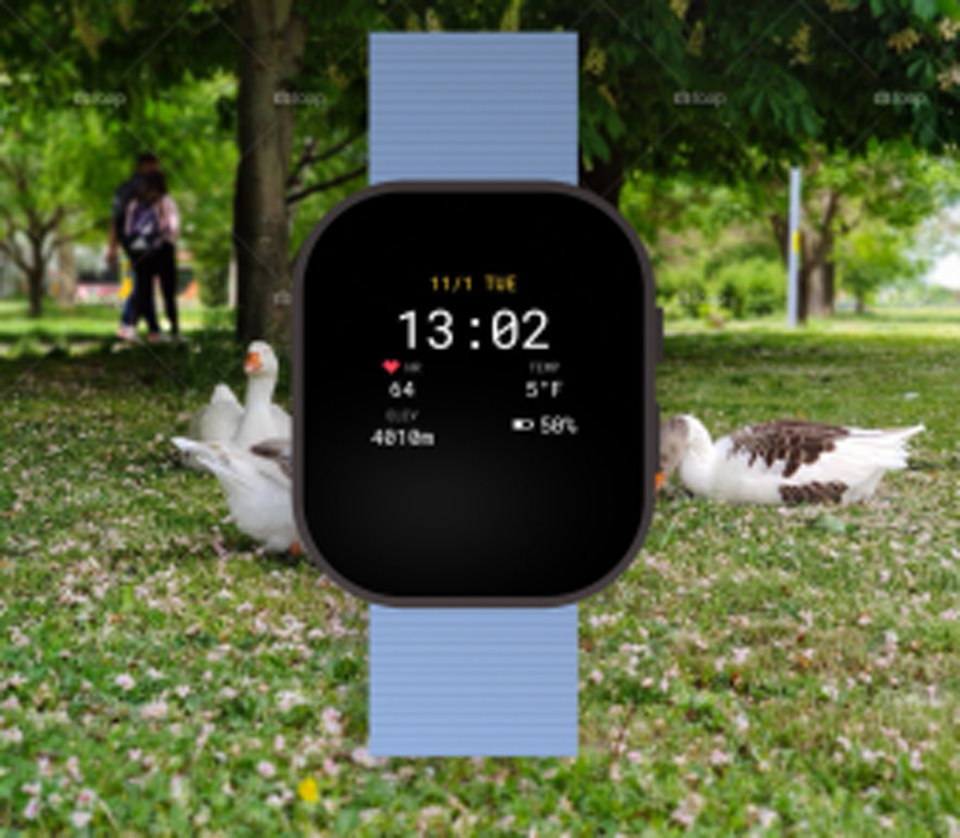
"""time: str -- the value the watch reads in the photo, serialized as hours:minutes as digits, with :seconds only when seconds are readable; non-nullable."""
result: 13:02
